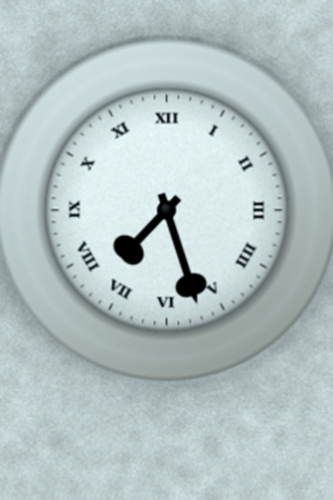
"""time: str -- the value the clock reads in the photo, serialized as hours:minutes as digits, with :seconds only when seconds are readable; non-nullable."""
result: 7:27
